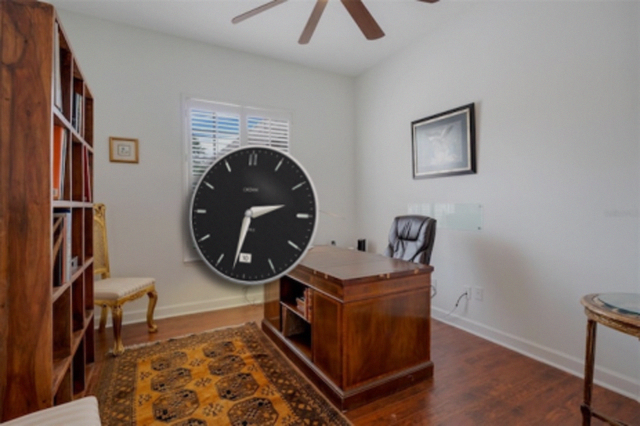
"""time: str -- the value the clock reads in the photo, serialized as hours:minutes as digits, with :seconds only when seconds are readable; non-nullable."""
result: 2:32
